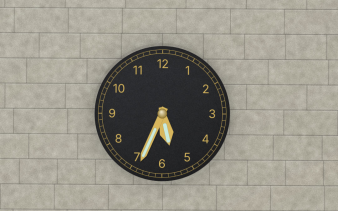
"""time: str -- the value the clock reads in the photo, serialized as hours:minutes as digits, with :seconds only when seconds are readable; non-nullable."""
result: 5:34
